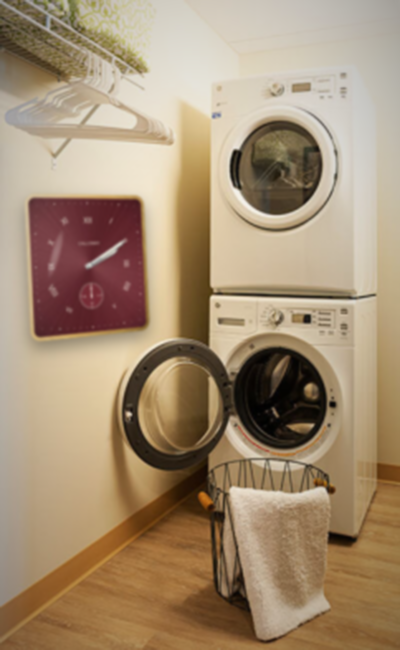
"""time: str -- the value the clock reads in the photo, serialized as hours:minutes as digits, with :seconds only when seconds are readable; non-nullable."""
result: 2:10
